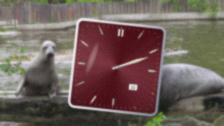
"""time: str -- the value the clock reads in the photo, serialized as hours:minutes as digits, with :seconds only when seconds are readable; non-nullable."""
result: 2:11
